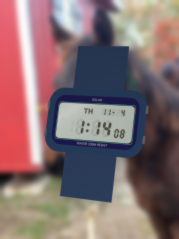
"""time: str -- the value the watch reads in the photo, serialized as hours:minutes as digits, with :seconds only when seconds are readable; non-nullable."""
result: 1:14:08
